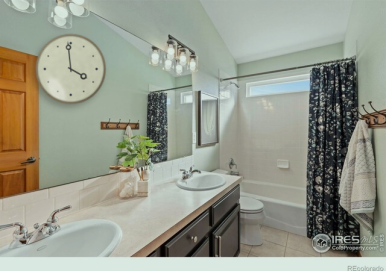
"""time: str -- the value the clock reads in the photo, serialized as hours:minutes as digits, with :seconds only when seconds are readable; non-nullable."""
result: 3:59
